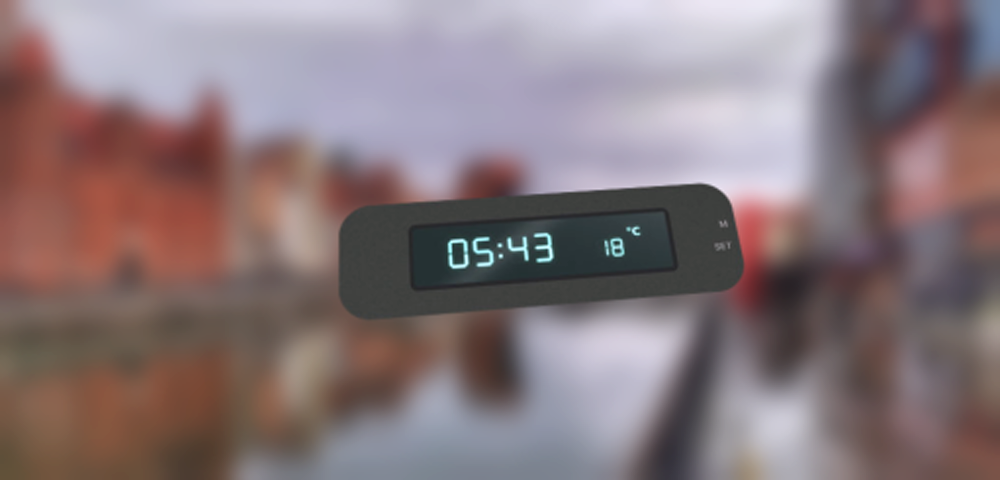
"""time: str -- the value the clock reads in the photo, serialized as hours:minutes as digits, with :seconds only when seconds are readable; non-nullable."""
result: 5:43
